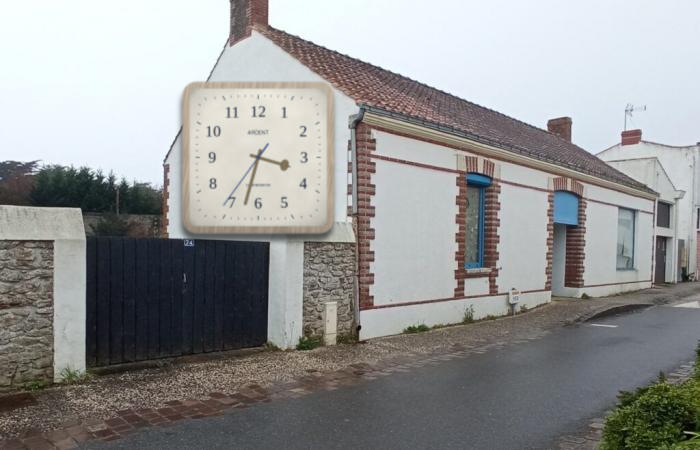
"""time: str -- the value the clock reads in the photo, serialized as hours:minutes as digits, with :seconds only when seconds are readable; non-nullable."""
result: 3:32:36
